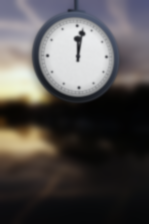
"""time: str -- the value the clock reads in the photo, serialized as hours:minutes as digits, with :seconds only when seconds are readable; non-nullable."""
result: 12:02
